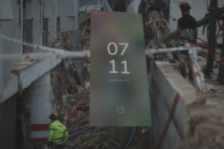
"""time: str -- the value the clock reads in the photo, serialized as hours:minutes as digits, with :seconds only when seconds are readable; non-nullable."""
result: 7:11
